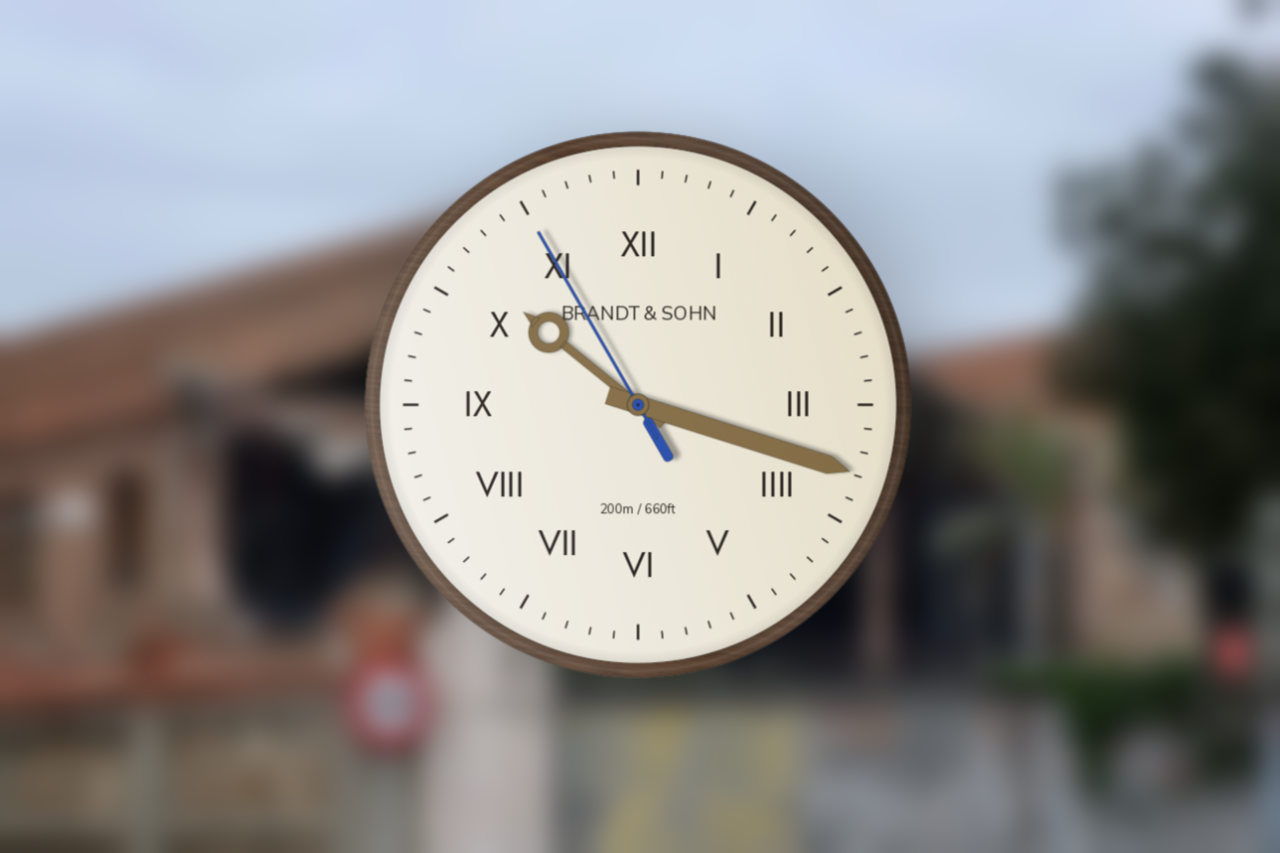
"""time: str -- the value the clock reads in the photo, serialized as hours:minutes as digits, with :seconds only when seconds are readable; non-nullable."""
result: 10:17:55
